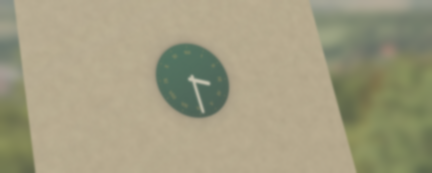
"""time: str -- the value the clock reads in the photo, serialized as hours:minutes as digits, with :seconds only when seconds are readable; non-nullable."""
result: 3:29
